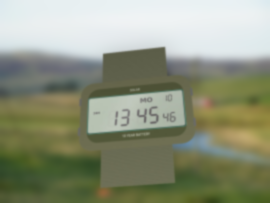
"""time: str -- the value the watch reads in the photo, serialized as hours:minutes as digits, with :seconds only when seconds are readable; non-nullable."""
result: 13:45:46
